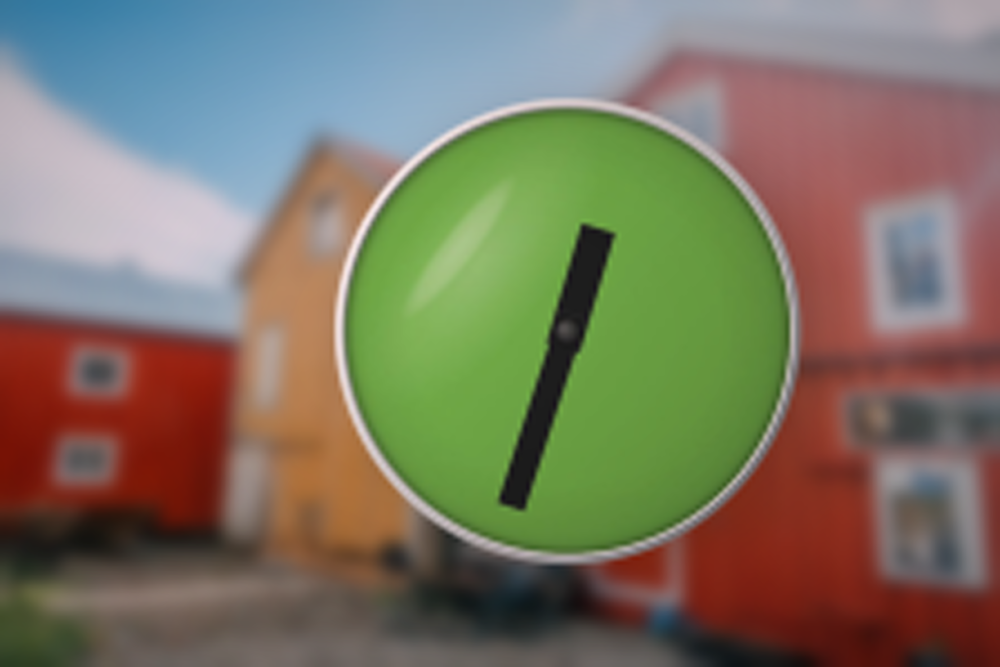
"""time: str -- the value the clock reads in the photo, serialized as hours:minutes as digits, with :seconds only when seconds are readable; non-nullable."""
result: 12:33
